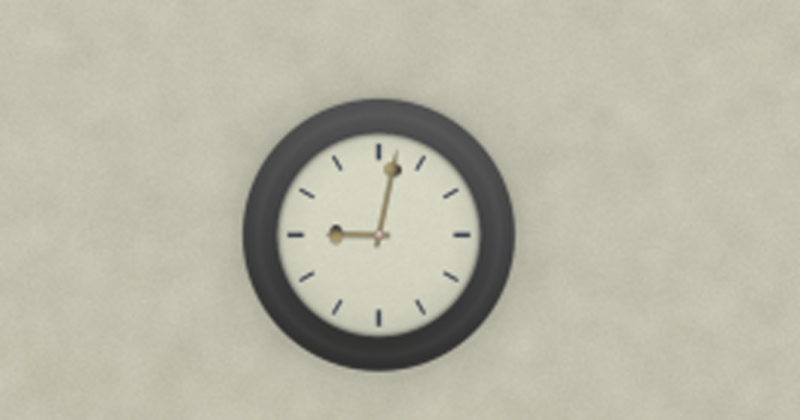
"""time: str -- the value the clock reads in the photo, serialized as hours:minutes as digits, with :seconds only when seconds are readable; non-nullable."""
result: 9:02
